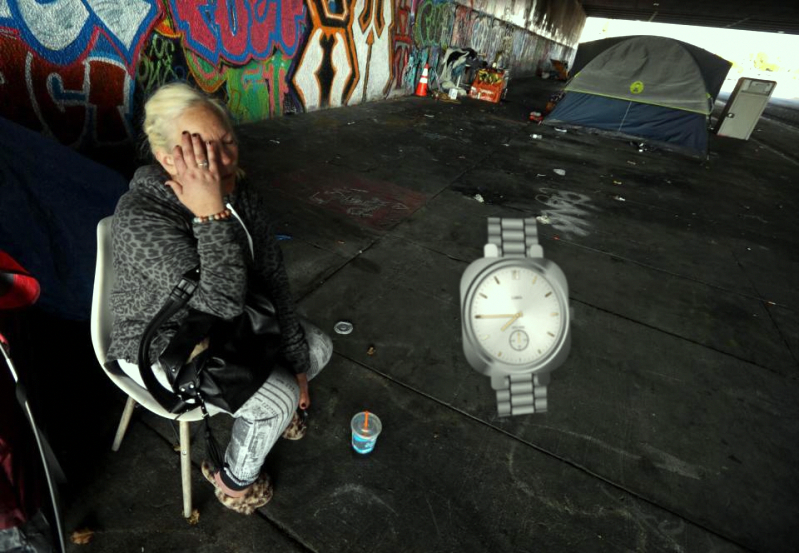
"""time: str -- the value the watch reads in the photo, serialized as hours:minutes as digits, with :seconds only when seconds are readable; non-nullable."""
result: 7:45
